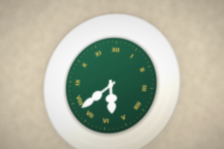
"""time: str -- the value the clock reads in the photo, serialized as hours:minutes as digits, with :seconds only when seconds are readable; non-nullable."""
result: 5:38
